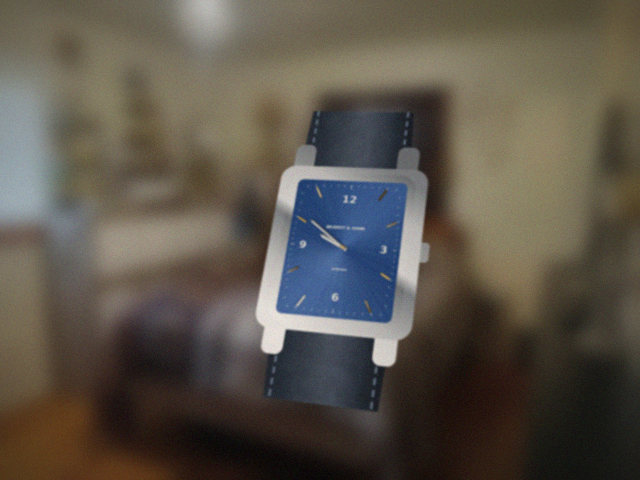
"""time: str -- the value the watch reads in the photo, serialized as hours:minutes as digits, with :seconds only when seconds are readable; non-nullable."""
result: 9:51
